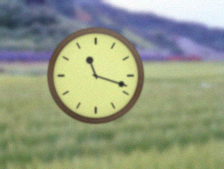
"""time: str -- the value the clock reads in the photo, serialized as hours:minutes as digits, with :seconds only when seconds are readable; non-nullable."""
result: 11:18
